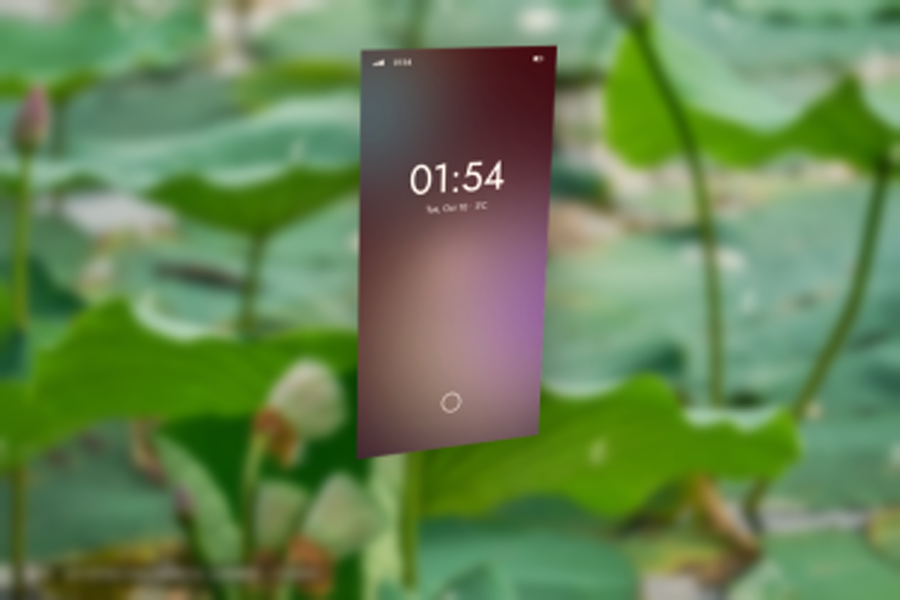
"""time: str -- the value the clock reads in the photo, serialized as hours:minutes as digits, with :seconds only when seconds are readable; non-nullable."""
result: 1:54
